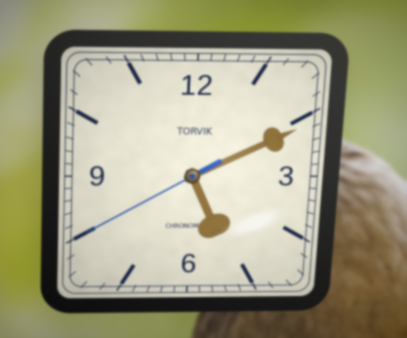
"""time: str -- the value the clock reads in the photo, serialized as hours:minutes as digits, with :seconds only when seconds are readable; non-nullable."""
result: 5:10:40
